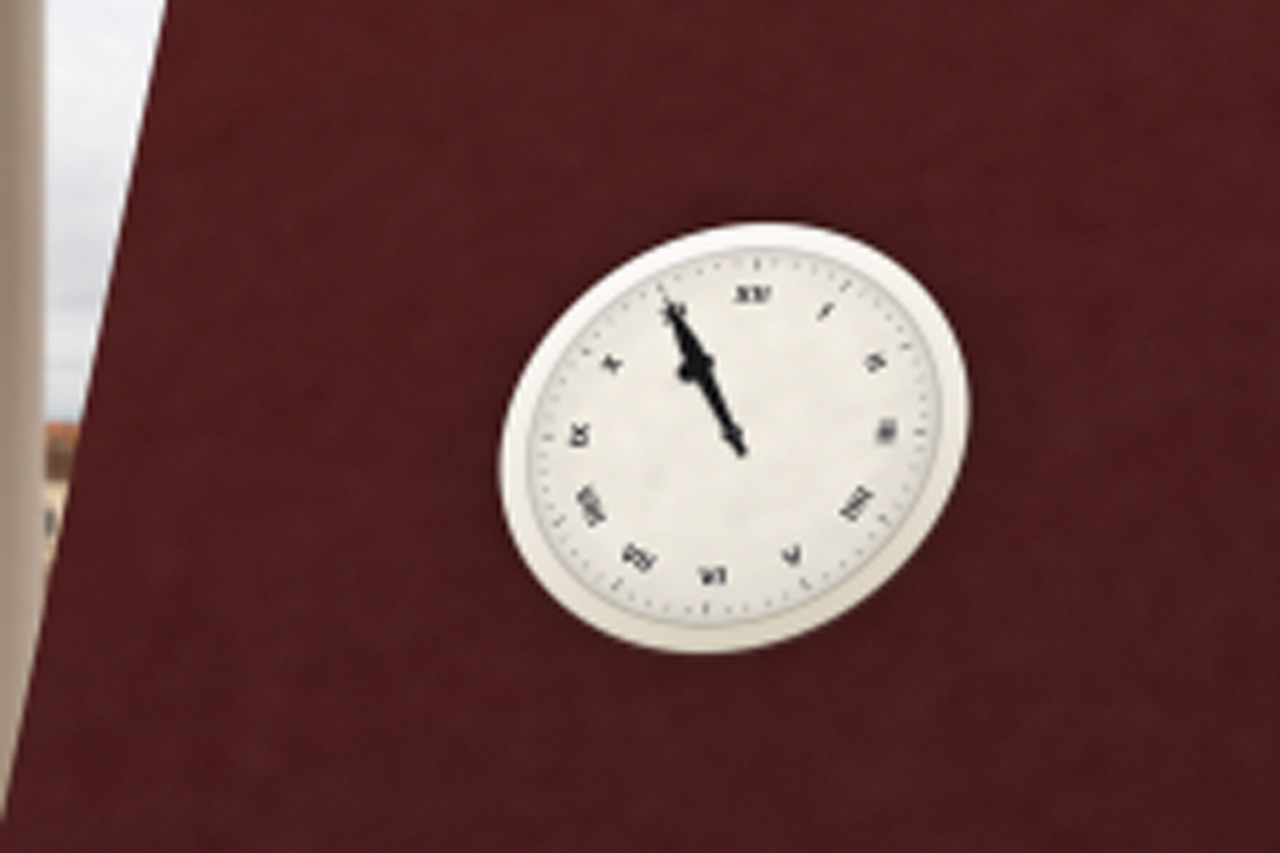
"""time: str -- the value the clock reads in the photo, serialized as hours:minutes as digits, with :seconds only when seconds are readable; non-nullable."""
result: 10:55
